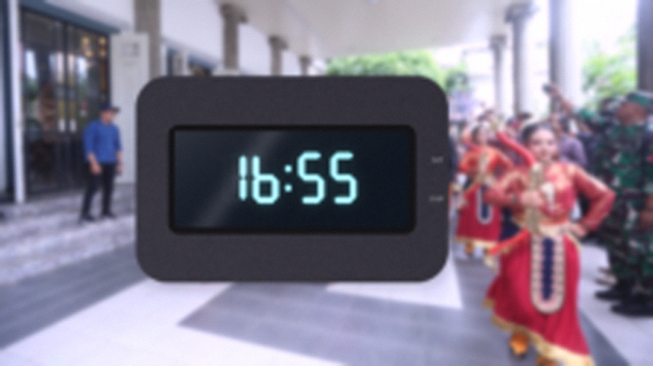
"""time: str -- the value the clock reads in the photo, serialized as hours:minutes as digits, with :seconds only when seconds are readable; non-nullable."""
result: 16:55
